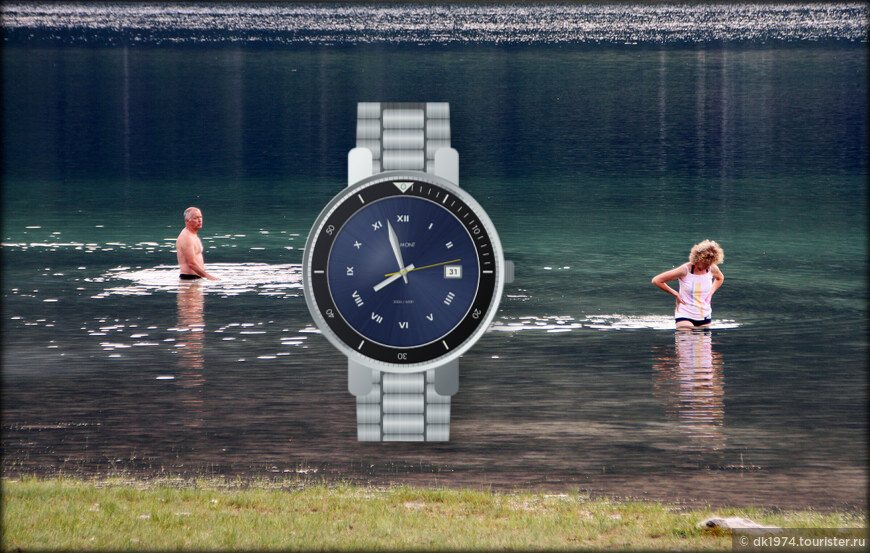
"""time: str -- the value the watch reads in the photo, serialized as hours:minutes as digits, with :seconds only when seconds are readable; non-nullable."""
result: 7:57:13
